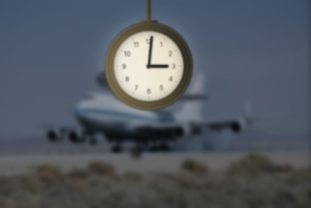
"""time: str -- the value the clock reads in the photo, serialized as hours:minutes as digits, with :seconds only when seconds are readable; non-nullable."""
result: 3:01
